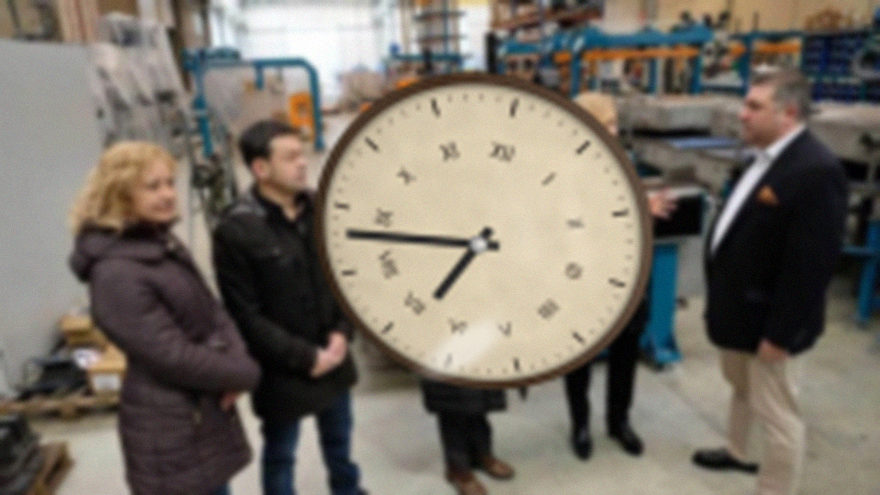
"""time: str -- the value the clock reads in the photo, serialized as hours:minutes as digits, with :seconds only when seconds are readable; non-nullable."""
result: 6:43
